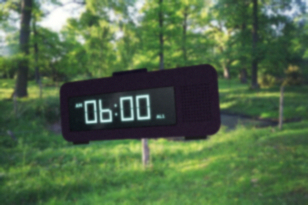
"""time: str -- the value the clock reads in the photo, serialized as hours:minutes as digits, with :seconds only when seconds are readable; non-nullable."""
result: 6:00
